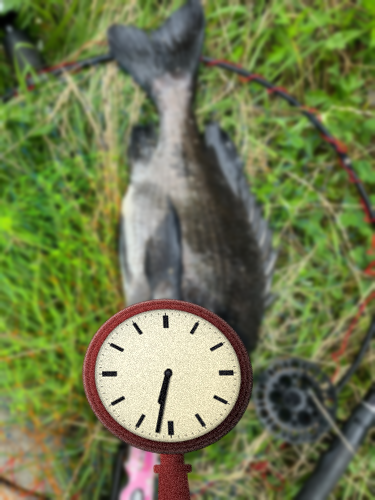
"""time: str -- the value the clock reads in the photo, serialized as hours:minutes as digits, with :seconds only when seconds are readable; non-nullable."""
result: 6:32
